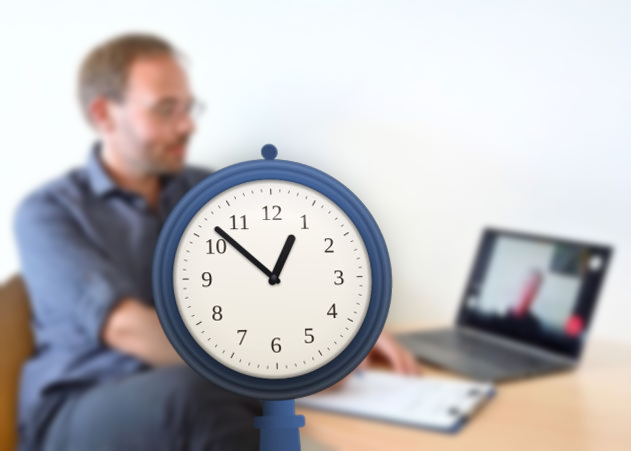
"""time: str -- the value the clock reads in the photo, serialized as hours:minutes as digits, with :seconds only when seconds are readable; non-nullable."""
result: 12:52
